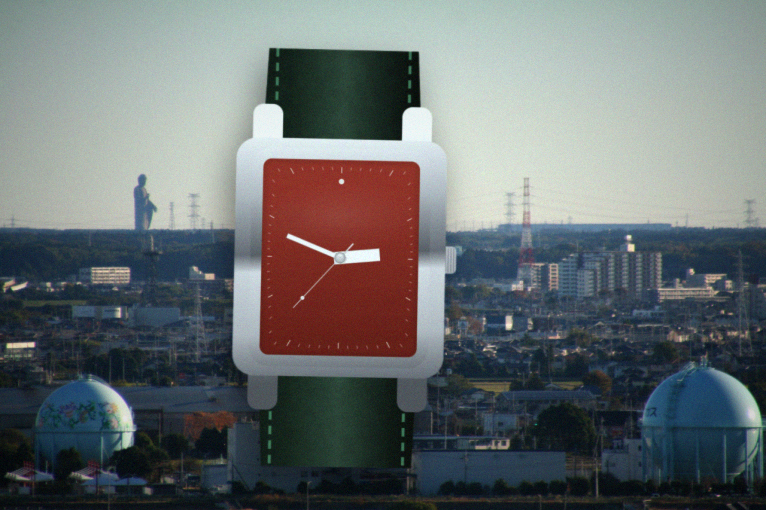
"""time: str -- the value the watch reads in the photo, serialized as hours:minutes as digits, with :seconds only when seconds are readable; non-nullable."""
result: 2:48:37
